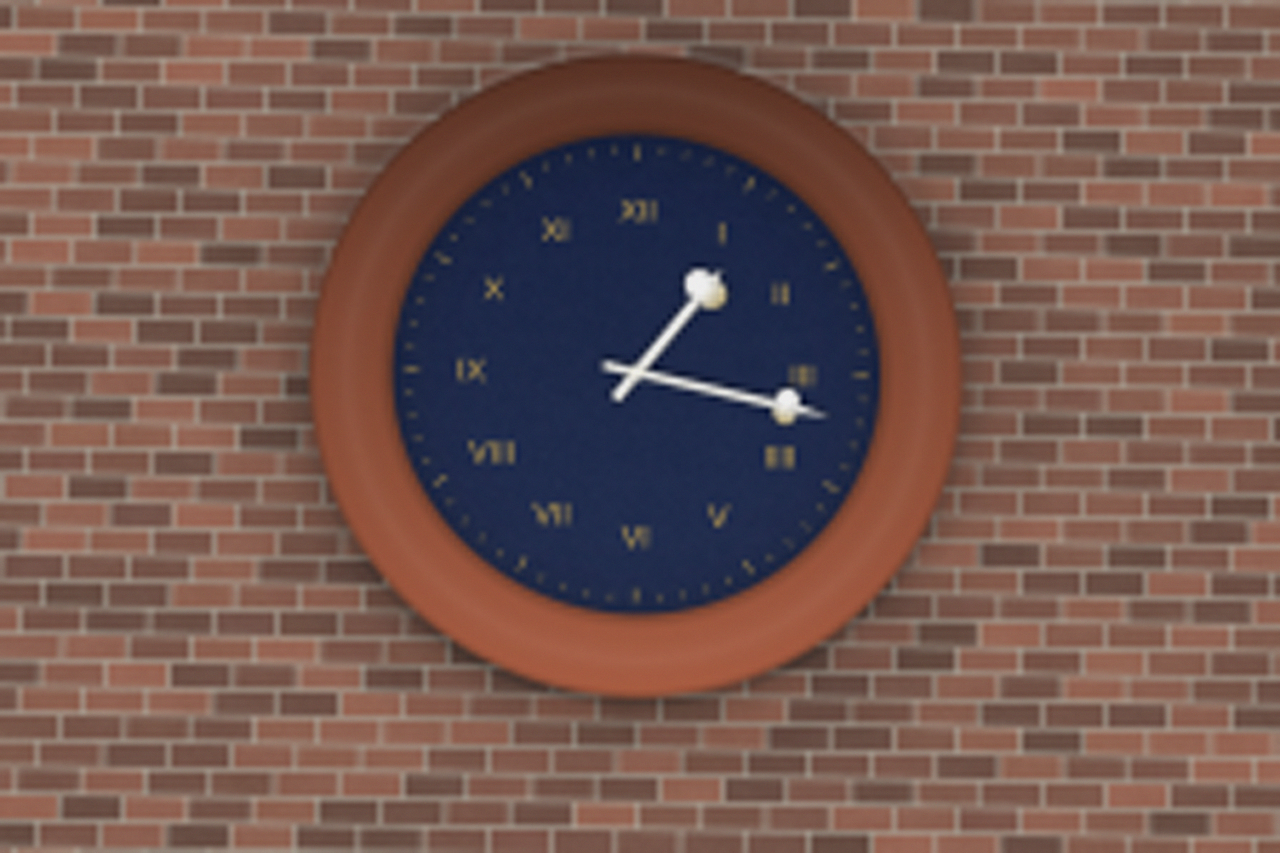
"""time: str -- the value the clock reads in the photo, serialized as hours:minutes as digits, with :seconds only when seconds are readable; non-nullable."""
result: 1:17
